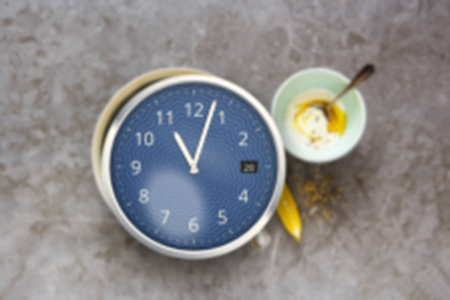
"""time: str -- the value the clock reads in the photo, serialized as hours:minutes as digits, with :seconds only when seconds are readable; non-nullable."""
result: 11:03
